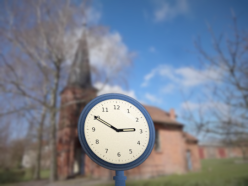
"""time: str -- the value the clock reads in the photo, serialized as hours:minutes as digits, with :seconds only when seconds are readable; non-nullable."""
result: 2:50
